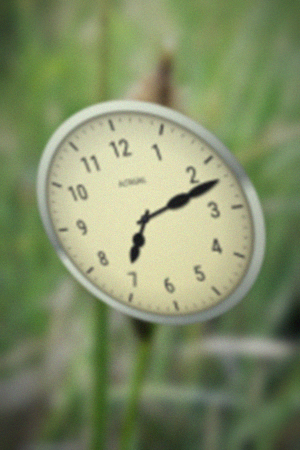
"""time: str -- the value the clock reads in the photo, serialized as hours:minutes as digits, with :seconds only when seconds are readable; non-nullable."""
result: 7:12
